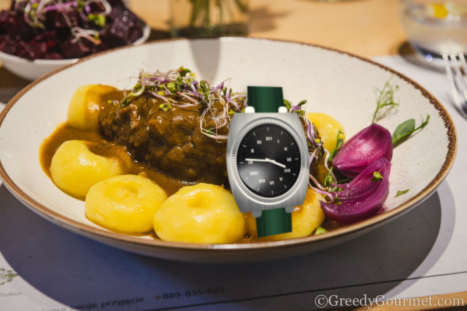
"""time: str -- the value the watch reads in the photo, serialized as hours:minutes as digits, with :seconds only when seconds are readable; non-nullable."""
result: 3:46
